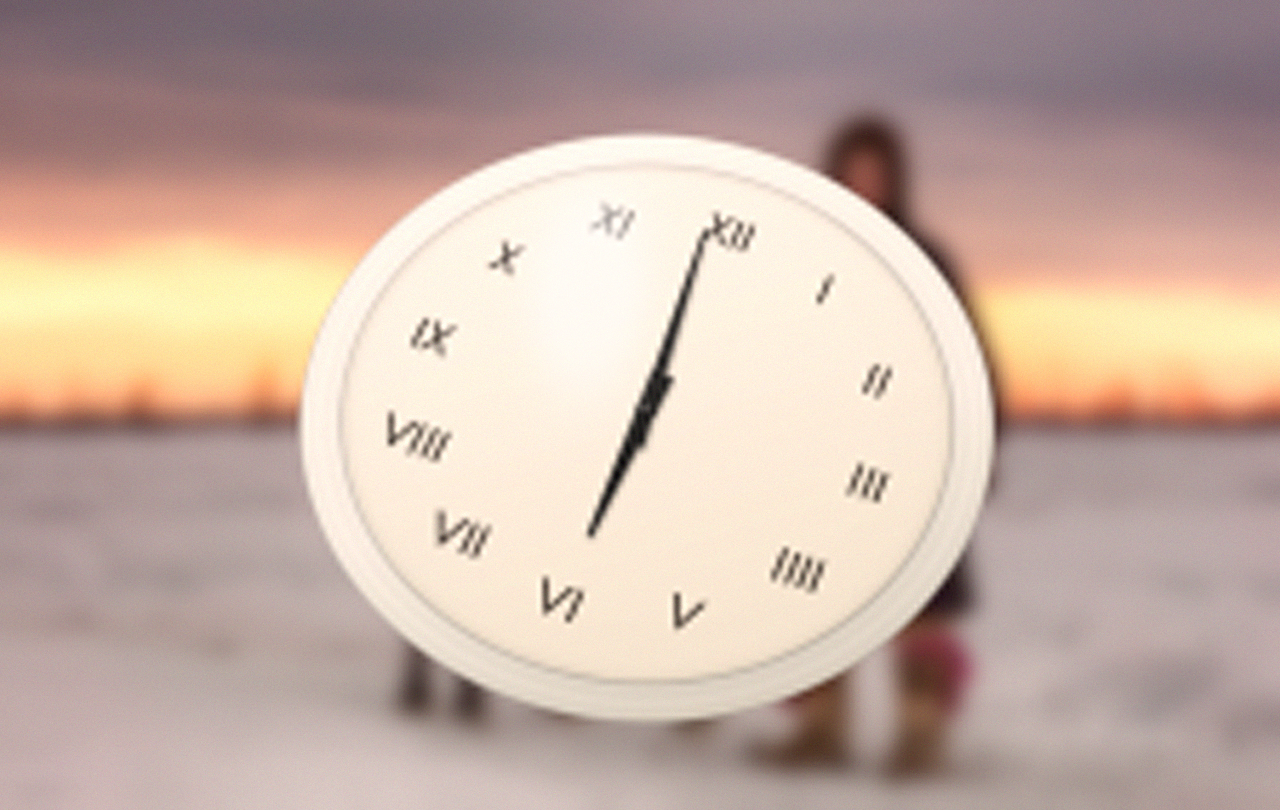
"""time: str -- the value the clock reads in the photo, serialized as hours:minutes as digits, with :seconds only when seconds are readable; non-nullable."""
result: 5:59
